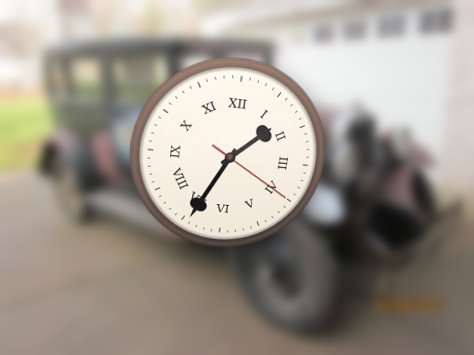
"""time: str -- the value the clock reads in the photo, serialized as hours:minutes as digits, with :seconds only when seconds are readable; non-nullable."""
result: 1:34:20
